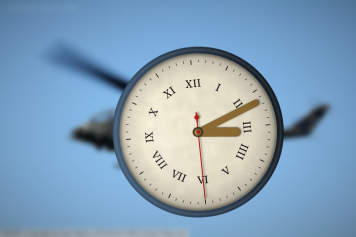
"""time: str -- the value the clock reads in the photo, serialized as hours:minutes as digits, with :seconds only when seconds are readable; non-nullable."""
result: 3:11:30
